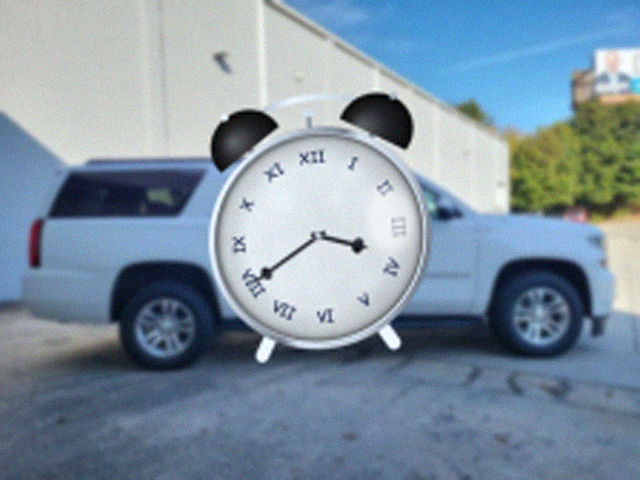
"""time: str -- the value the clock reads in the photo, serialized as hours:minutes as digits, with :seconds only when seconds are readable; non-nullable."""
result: 3:40
